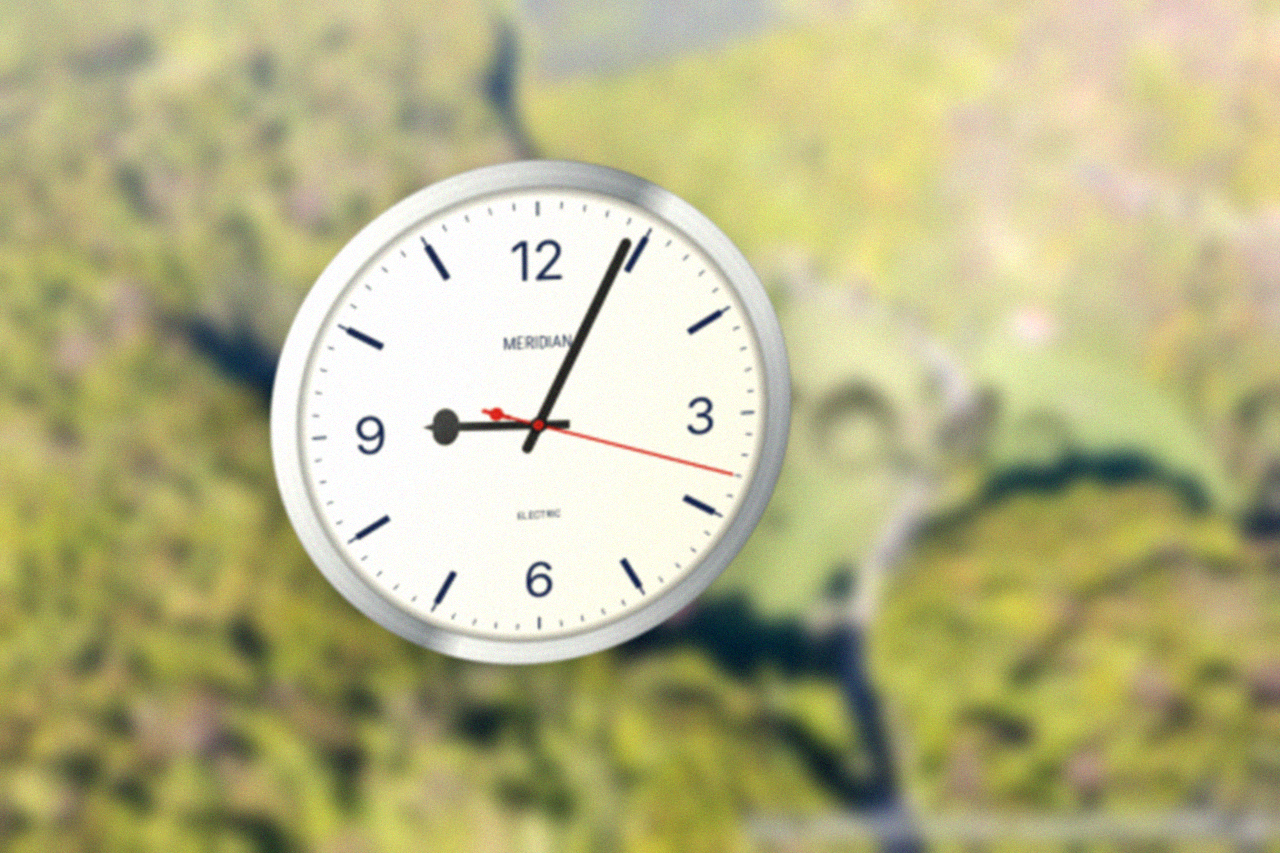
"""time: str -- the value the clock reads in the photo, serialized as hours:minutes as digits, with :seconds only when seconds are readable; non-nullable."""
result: 9:04:18
